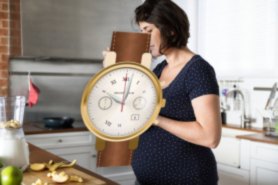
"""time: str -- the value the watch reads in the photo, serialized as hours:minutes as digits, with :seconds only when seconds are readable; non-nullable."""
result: 10:02
